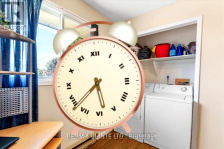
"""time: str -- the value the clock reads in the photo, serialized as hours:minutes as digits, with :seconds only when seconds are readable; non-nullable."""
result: 5:38
